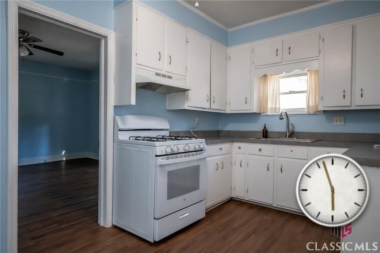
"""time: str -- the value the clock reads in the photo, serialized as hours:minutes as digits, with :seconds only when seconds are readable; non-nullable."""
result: 5:57
